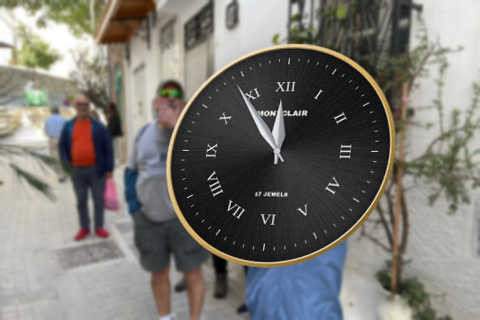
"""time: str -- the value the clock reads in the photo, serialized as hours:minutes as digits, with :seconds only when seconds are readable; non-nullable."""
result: 11:54
